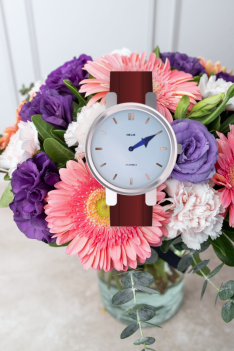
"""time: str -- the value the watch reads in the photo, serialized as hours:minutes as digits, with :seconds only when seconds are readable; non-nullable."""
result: 2:10
